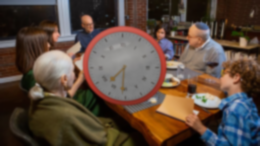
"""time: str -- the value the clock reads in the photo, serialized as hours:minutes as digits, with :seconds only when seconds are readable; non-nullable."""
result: 7:31
